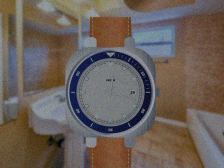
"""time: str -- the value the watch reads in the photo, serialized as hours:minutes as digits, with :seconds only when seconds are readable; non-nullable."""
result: 12:18
